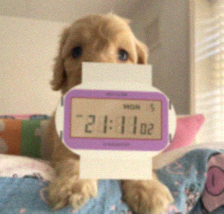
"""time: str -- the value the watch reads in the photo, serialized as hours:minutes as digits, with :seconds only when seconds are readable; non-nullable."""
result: 21:11:02
